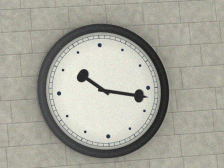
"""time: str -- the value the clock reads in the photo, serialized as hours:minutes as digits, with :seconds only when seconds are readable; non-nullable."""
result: 10:17
